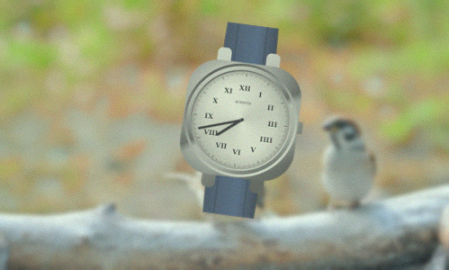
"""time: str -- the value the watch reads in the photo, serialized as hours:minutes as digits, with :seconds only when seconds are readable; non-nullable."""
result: 7:42
